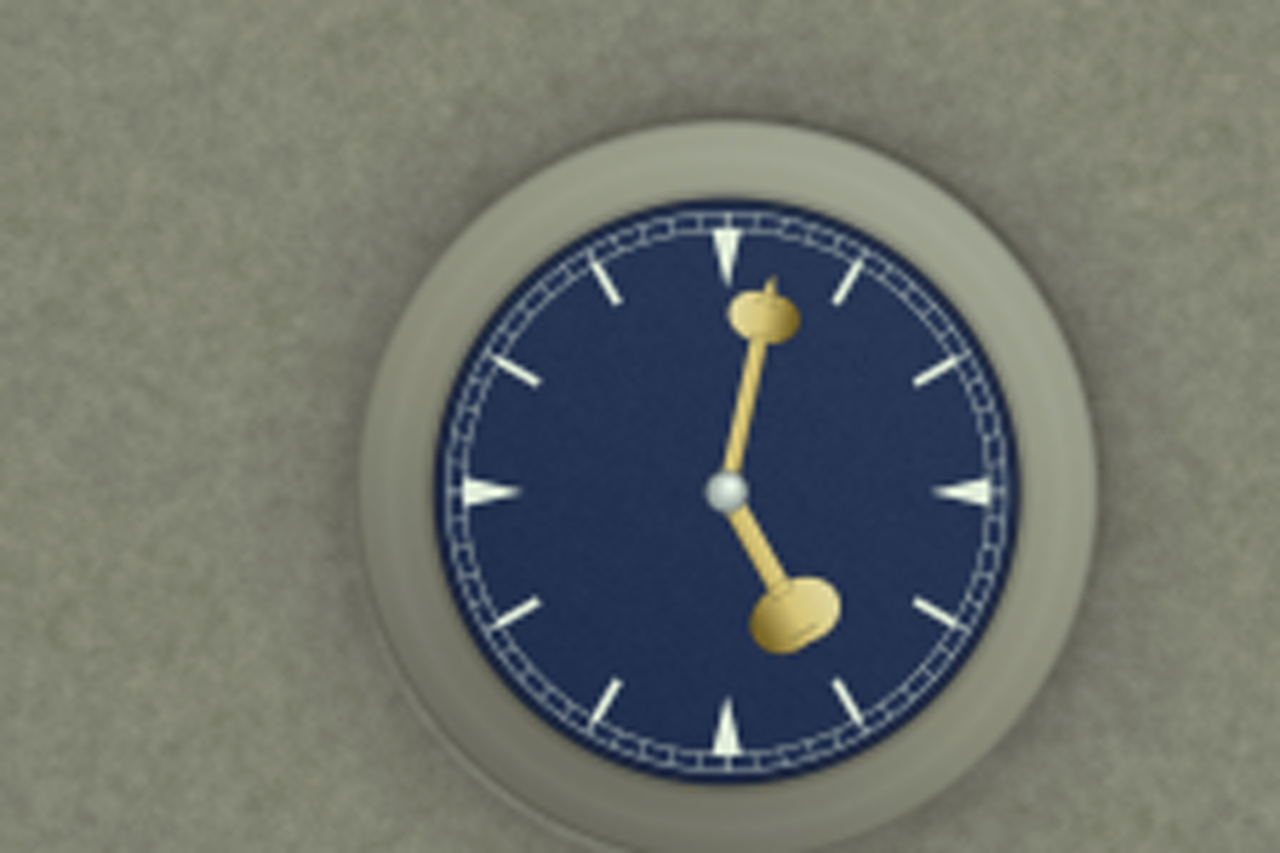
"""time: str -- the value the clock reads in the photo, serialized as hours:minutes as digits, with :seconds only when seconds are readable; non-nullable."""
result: 5:02
